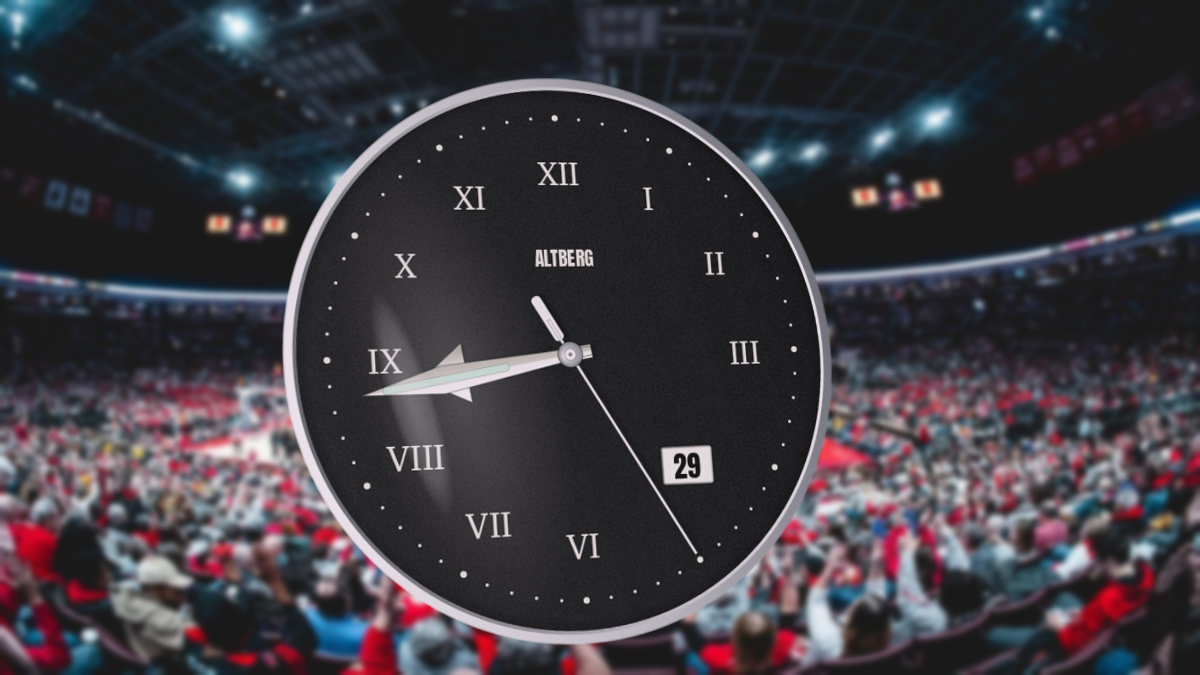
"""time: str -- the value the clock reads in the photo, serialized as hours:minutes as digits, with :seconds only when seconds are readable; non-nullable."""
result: 8:43:25
